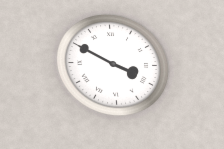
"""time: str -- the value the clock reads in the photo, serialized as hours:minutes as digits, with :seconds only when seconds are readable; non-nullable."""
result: 3:50
